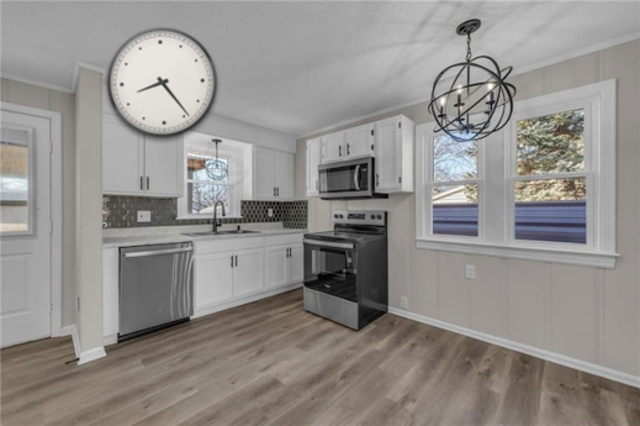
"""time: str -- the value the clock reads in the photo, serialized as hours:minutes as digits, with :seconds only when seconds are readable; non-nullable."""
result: 8:24
